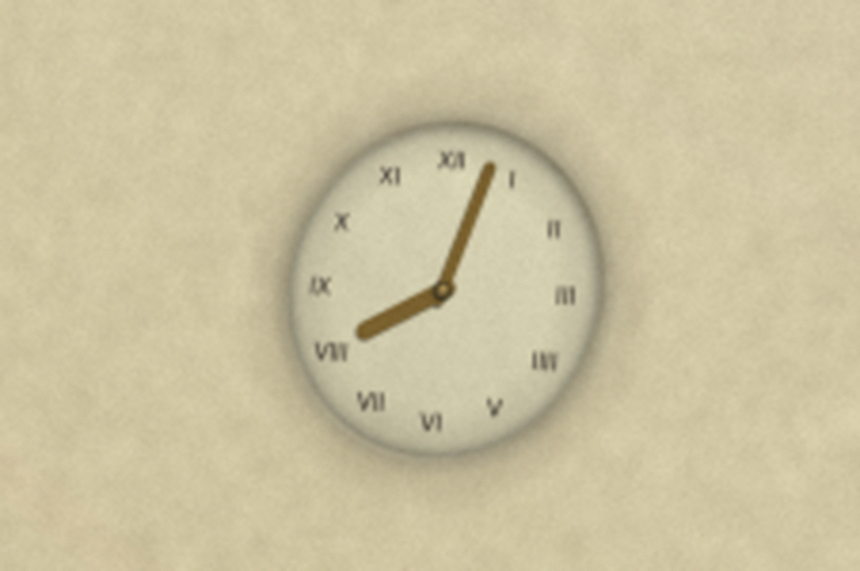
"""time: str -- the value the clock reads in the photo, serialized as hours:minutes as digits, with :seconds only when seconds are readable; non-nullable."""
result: 8:03
